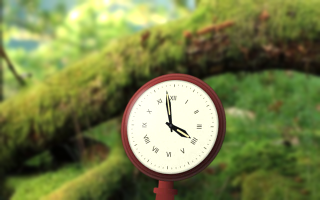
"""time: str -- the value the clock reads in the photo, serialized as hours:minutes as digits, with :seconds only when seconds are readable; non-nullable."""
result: 3:58
